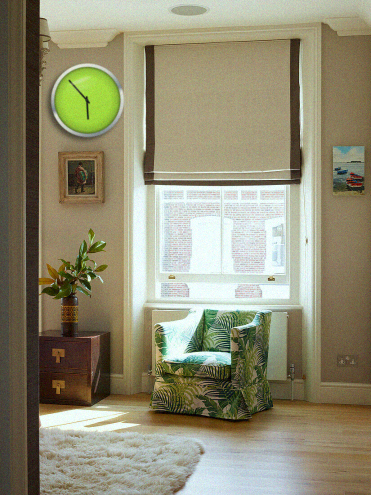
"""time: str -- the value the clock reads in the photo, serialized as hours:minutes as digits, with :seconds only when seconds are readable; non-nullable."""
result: 5:53
